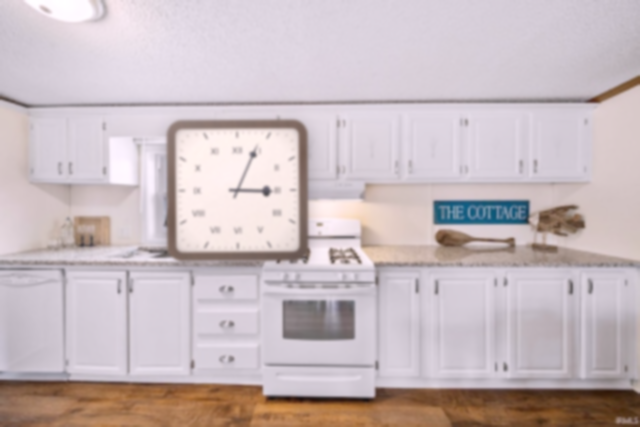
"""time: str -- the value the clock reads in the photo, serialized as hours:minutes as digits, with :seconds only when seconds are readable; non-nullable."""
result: 3:04
